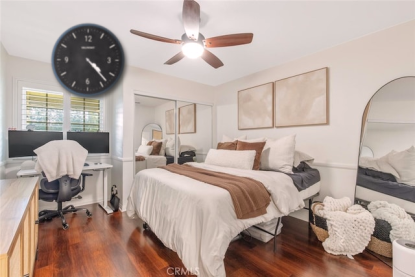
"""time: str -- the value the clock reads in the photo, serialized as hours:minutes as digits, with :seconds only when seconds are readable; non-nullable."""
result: 4:23
